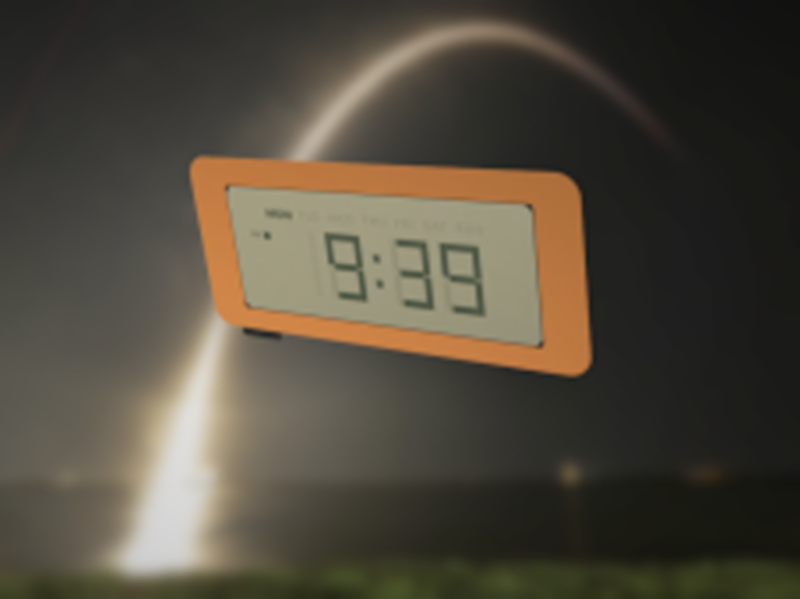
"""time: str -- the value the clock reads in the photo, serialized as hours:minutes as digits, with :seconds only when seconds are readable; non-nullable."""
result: 9:39
